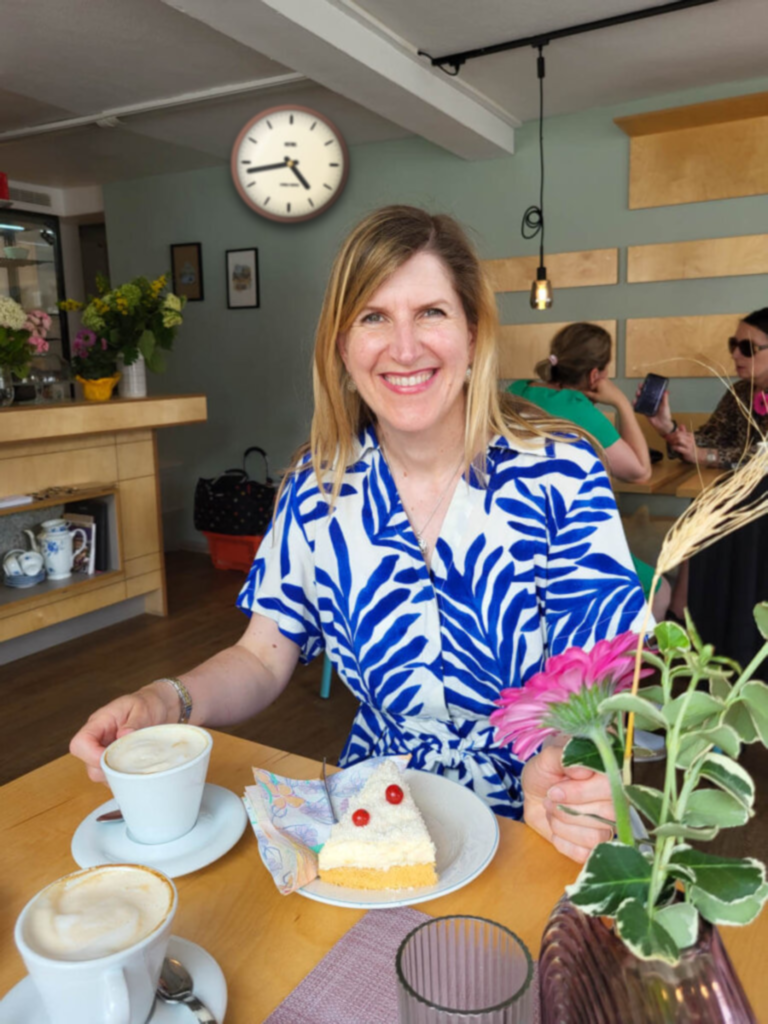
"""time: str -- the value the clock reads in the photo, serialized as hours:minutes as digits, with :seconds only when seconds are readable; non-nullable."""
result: 4:43
